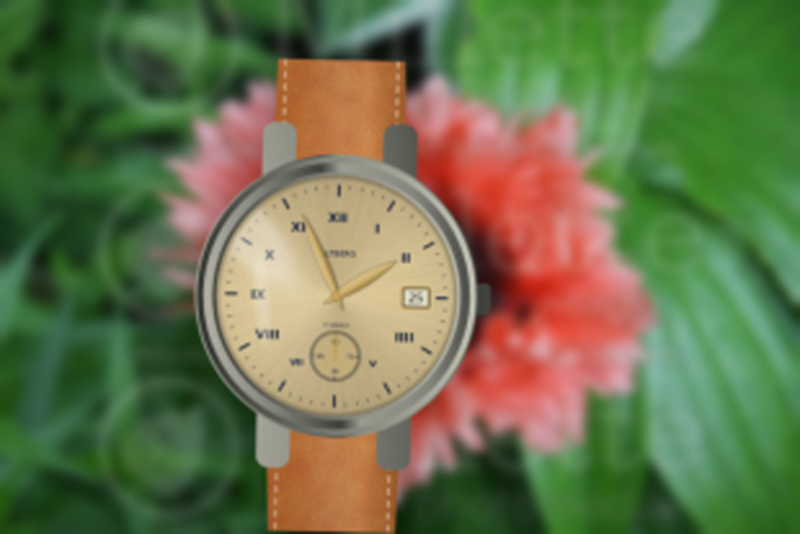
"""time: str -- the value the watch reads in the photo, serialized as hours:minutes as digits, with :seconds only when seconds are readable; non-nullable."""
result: 1:56
